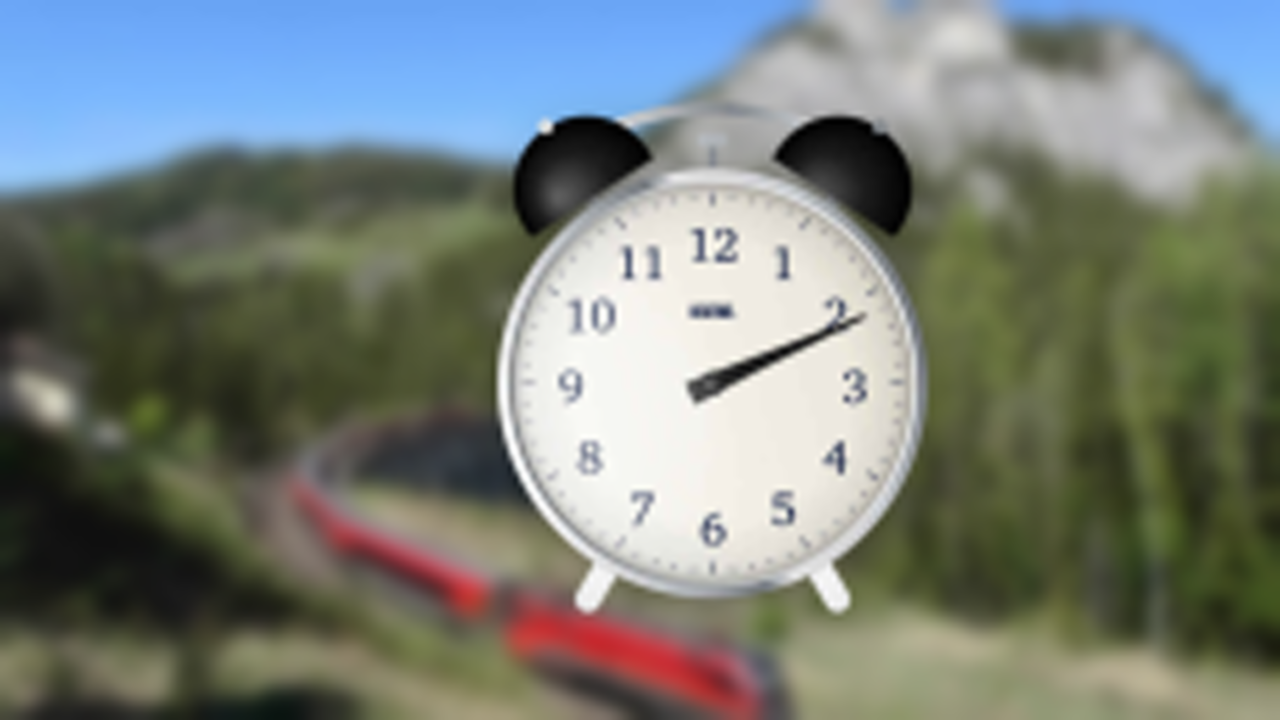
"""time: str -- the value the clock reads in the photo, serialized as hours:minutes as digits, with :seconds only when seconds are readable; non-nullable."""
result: 2:11
